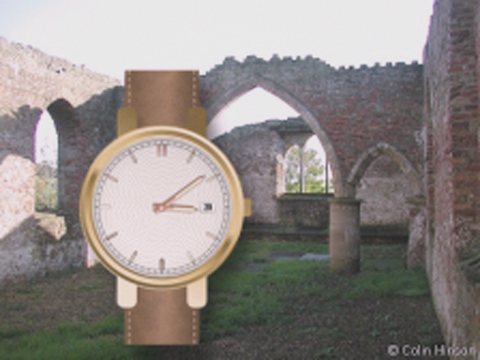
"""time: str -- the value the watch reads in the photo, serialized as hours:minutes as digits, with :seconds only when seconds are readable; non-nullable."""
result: 3:09
